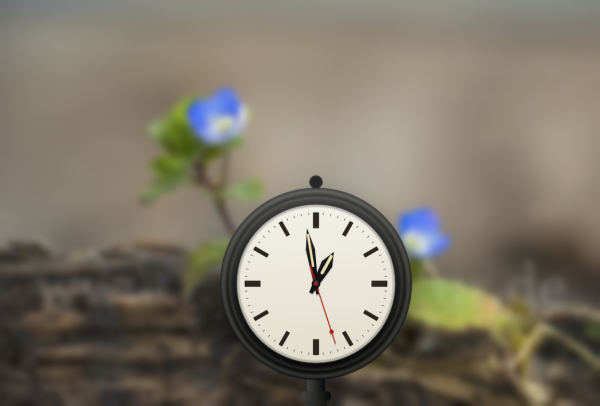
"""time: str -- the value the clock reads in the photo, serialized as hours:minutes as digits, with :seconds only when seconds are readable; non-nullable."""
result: 12:58:27
